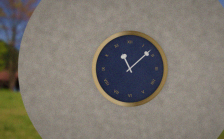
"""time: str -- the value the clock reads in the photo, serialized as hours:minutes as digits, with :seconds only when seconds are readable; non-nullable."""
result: 11:08
